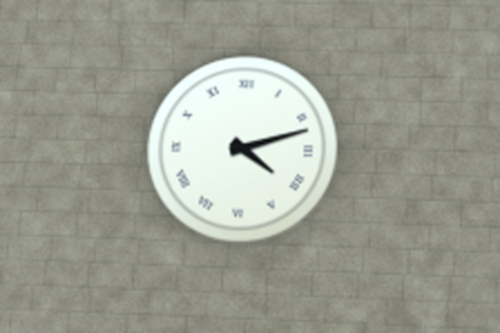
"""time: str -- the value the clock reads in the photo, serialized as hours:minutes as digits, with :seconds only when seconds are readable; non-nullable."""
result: 4:12
